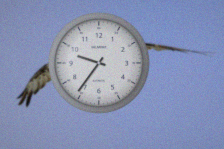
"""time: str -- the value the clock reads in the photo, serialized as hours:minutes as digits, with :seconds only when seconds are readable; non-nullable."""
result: 9:36
